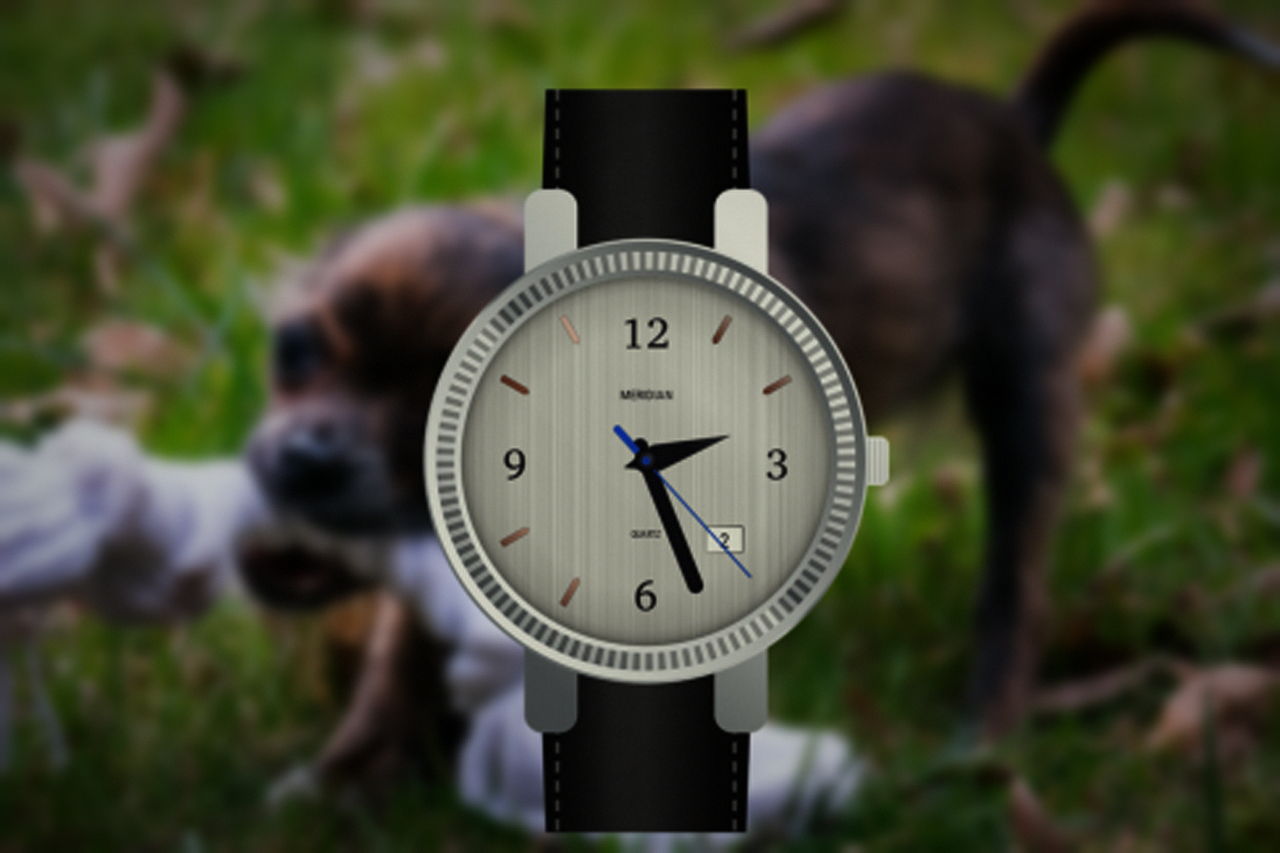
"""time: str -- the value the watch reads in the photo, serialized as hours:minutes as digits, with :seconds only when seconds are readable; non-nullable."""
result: 2:26:23
